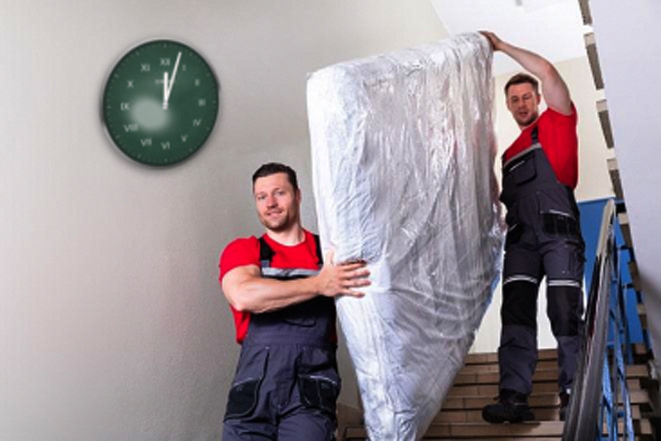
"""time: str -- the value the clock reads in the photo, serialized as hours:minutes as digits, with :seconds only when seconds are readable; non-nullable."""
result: 12:03
